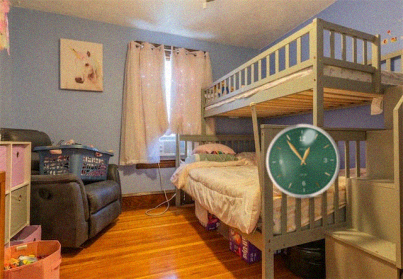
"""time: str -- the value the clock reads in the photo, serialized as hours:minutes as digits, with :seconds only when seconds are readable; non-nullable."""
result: 12:54
